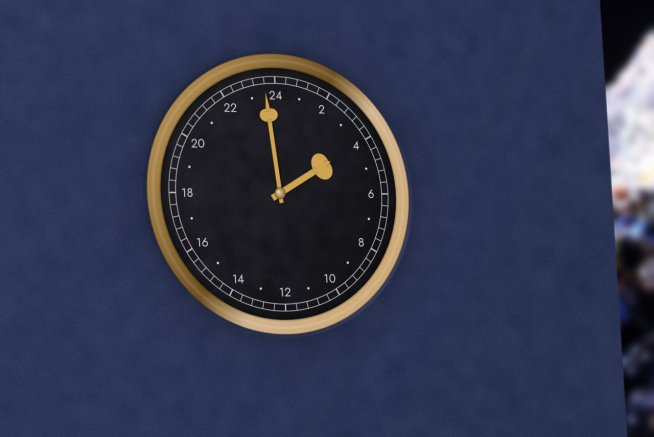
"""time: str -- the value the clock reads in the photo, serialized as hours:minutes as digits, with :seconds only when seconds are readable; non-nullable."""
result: 3:59
